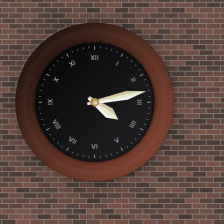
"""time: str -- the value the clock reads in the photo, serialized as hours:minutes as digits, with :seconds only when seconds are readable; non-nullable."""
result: 4:13
